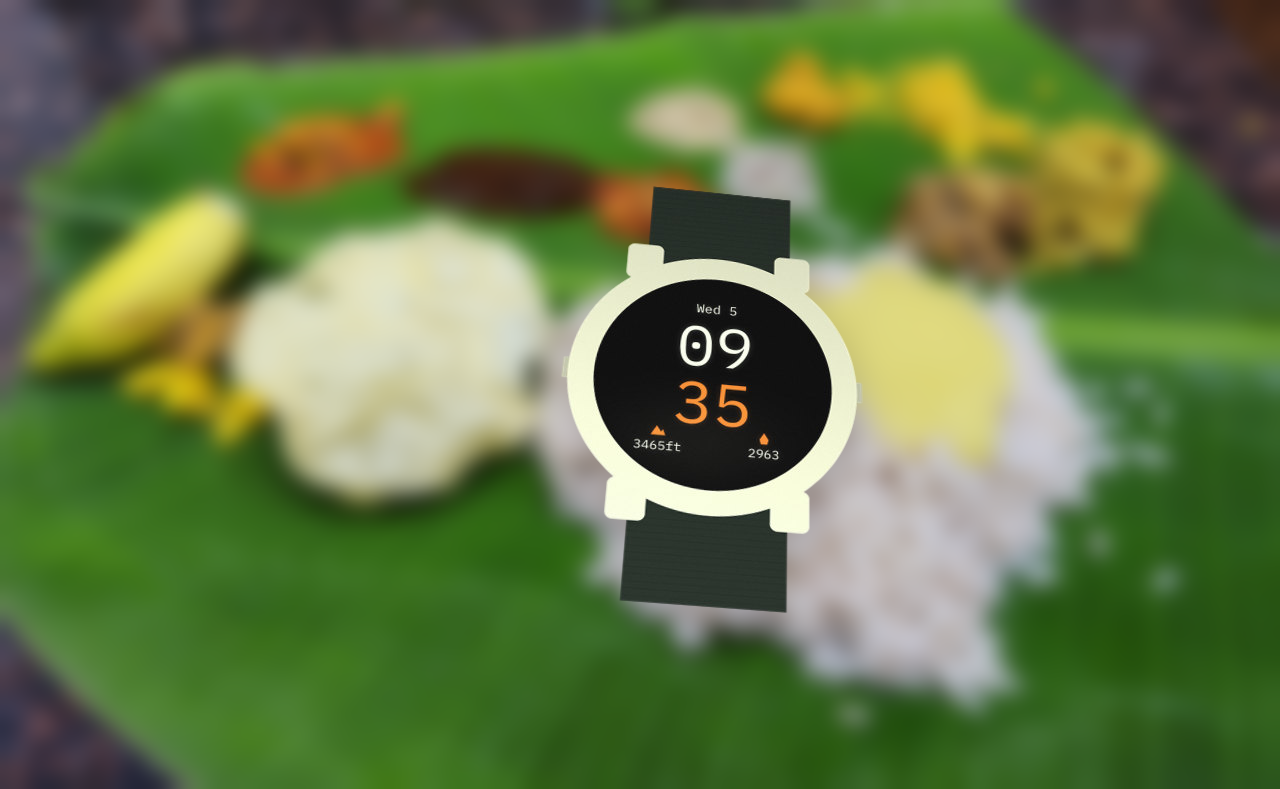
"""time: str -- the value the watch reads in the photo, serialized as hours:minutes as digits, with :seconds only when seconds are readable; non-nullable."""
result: 9:35
